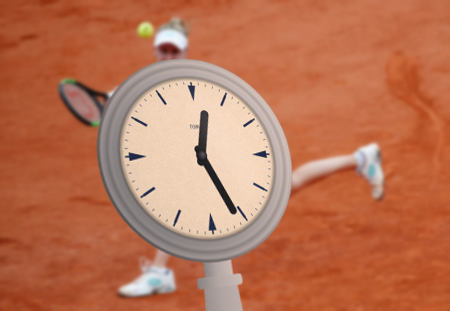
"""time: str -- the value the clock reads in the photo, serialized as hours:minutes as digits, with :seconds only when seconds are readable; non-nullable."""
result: 12:26
